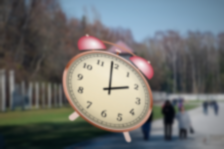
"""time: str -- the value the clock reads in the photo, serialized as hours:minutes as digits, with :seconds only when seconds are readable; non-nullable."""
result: 1:59
